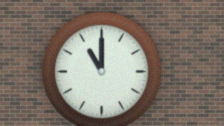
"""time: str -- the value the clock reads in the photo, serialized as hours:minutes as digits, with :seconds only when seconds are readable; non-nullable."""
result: 11:00
